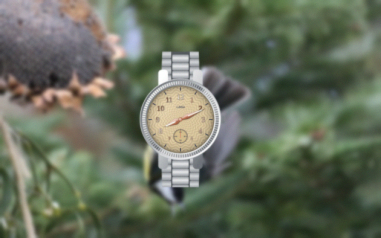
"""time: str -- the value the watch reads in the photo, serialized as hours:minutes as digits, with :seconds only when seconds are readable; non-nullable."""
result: 8:11
